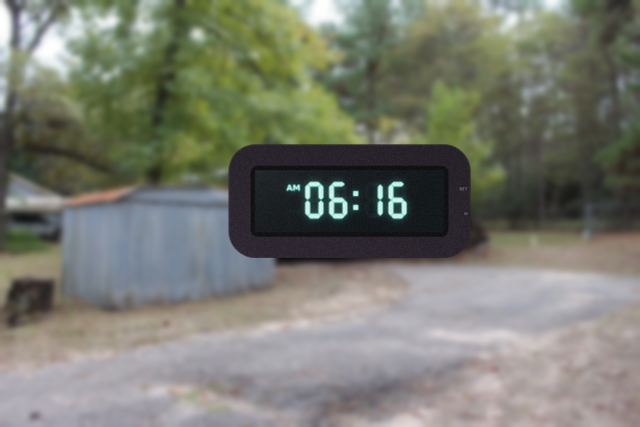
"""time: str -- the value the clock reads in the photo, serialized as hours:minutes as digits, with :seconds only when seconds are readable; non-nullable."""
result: 6:16
